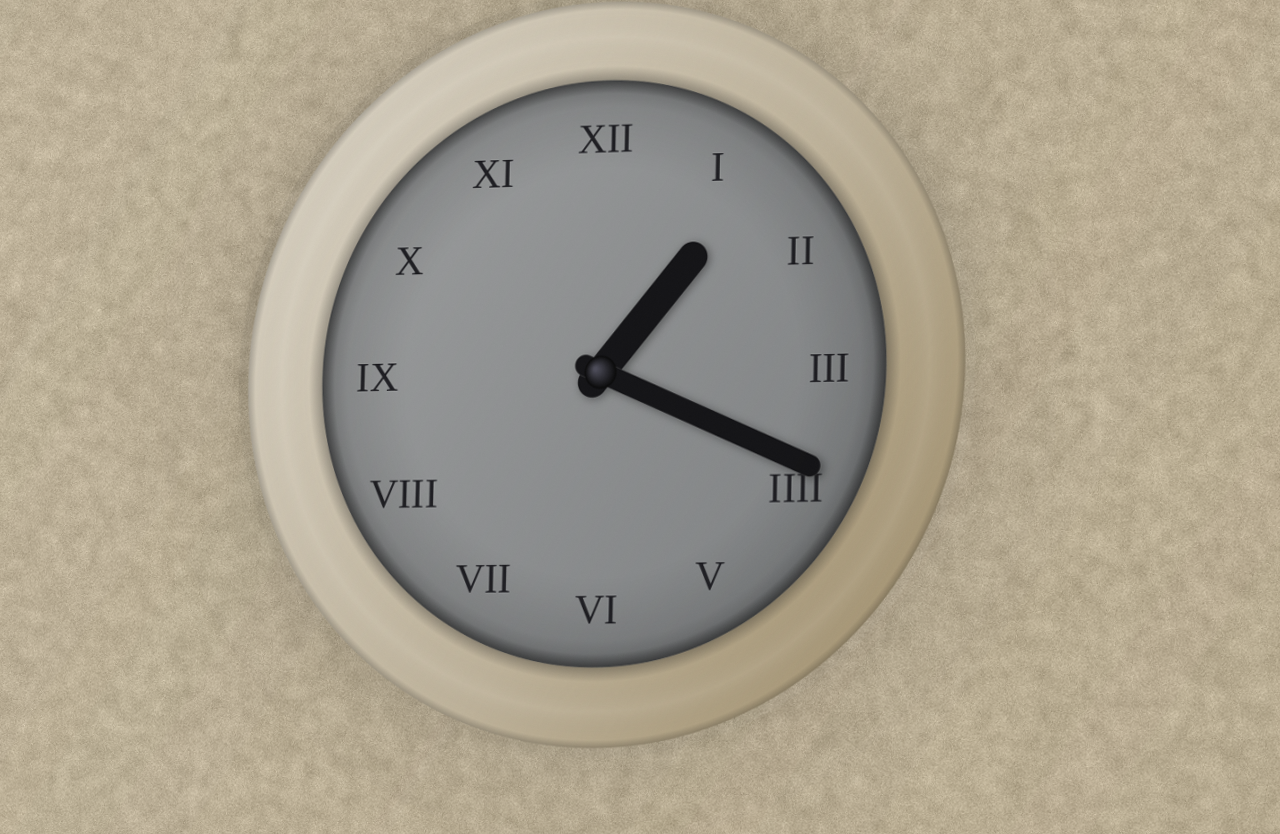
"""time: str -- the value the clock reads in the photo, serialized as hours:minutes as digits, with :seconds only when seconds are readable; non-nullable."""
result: 1:19
